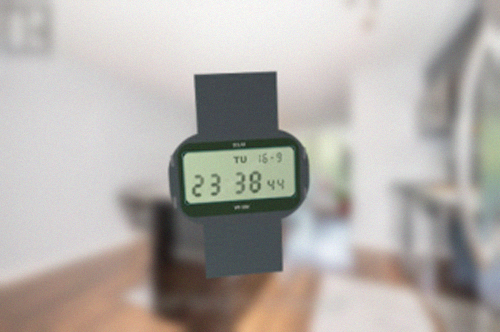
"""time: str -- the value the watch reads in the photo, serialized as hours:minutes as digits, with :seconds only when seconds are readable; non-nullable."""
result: 23:38:44
